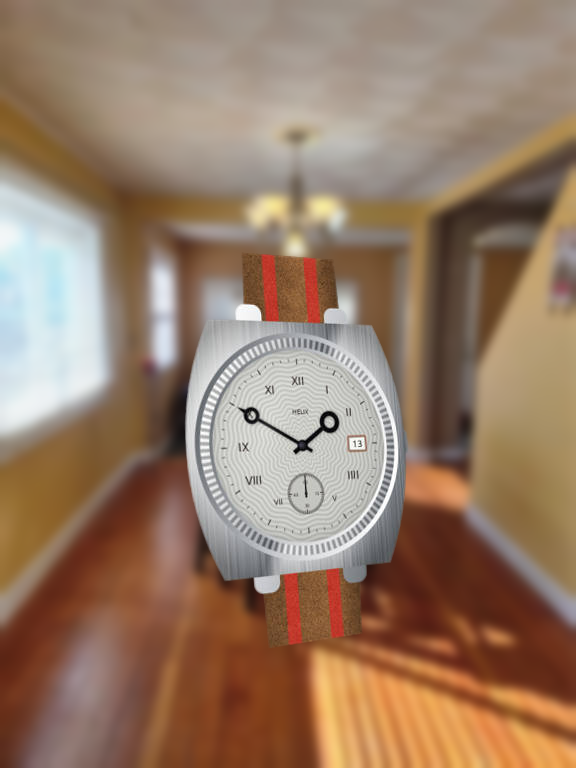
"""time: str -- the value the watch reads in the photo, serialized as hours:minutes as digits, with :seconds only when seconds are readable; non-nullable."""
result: 1:50
